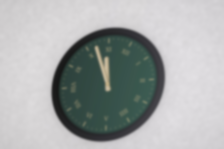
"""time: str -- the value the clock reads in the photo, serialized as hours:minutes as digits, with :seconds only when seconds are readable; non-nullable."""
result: 10:52
